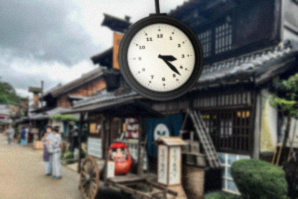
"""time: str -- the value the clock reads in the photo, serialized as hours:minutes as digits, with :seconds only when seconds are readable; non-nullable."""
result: 3:23
